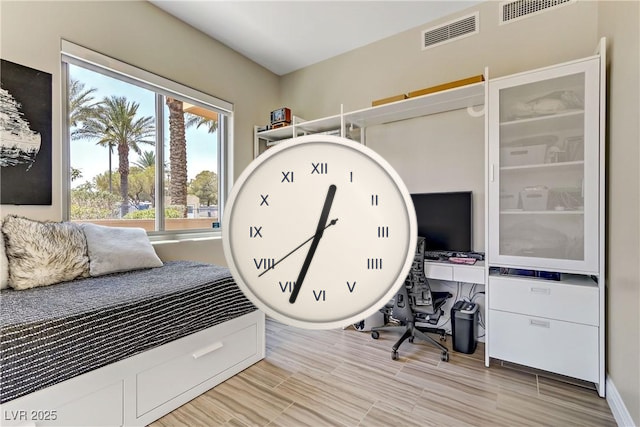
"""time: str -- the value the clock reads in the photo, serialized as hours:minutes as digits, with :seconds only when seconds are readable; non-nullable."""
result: 12:33:39
